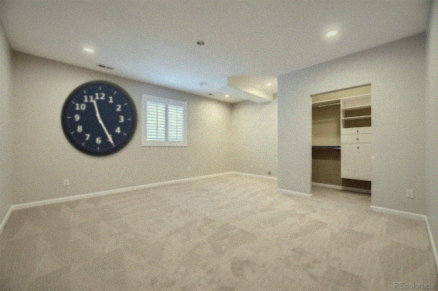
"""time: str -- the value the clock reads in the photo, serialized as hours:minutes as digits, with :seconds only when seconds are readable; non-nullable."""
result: 11:25
